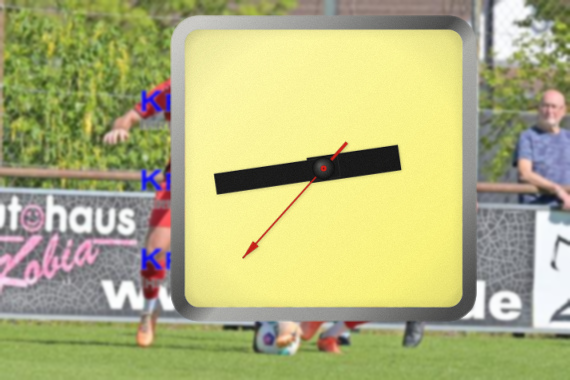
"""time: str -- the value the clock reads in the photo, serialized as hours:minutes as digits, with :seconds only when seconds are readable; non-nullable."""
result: 2:43:37
